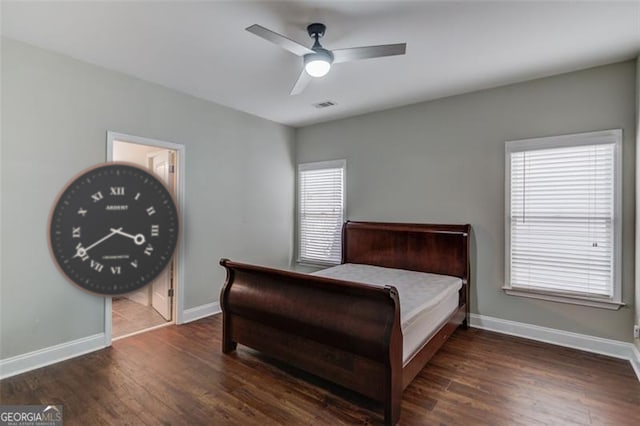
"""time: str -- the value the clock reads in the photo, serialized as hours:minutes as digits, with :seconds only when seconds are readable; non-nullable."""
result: 3:40
